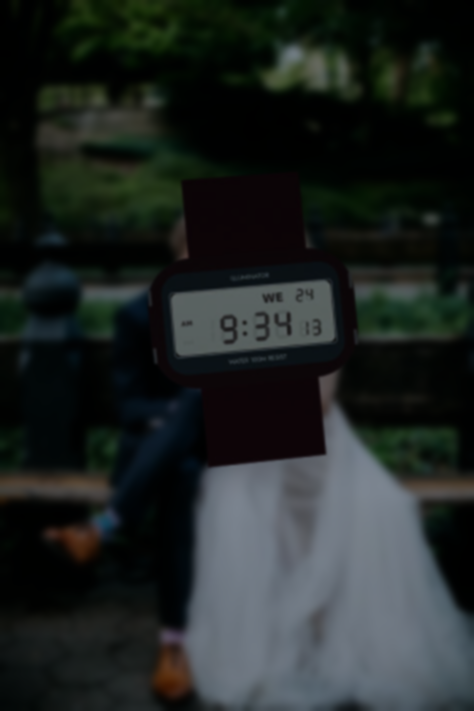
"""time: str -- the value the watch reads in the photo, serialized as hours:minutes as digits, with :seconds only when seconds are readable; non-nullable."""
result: 9:34:13
